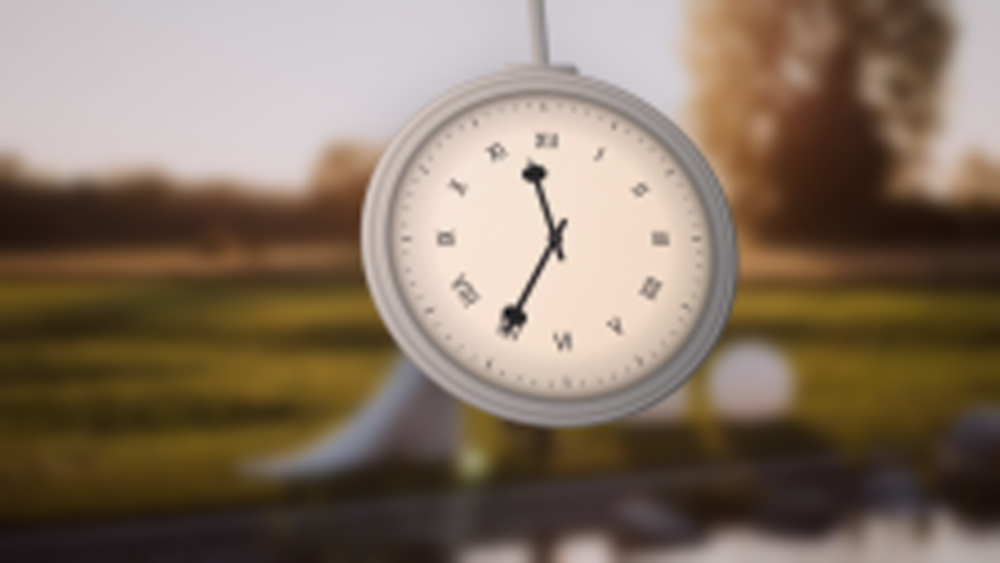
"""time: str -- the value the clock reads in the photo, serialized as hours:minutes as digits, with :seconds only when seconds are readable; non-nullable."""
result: 11:35
